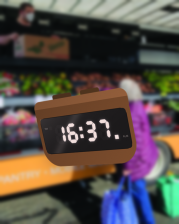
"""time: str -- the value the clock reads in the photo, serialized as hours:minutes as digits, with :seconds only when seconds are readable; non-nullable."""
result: 16:37
